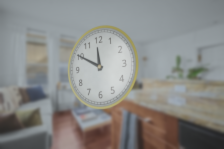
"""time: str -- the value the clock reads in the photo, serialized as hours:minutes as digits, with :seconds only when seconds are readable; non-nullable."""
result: 11:50
